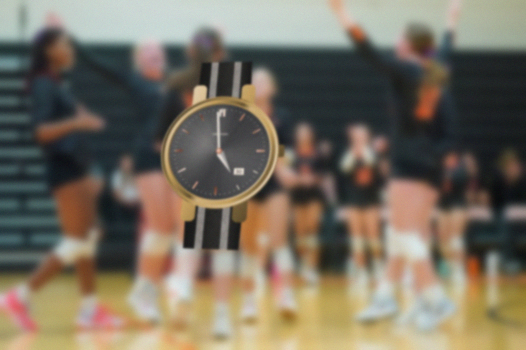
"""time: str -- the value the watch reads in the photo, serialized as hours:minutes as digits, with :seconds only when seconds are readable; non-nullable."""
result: 4:59
